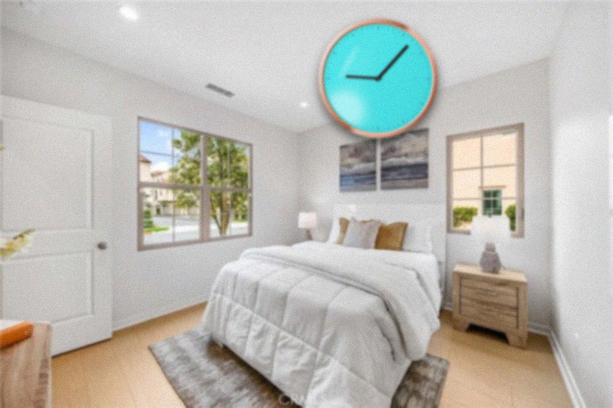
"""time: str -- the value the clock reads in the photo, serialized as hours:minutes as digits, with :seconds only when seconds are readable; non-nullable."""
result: 9:07
